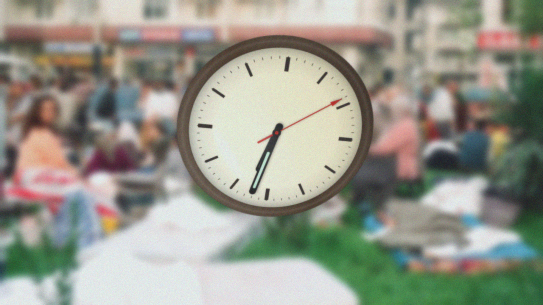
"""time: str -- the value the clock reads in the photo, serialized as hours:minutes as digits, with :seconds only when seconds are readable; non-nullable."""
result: 6:32:09
